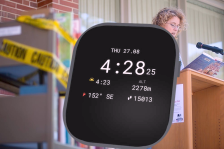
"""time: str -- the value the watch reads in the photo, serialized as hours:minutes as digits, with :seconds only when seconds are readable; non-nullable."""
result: 4:28:25
